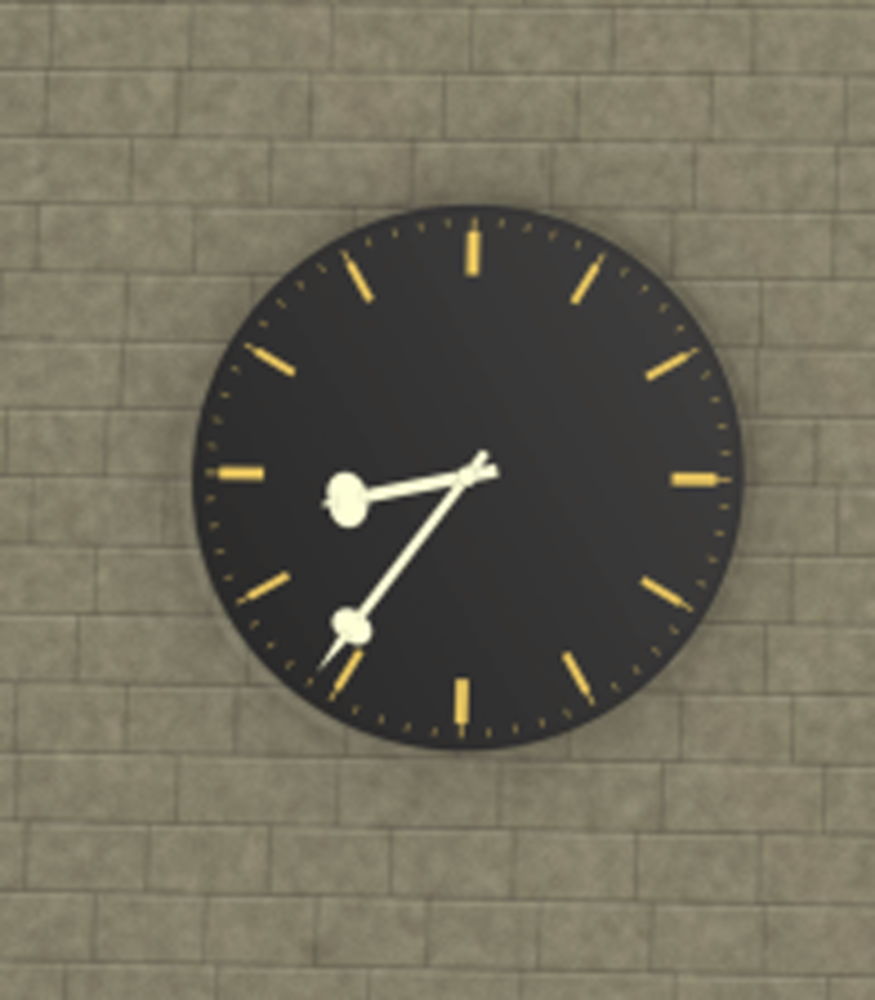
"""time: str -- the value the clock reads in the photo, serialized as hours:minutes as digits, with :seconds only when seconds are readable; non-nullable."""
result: 8:36
